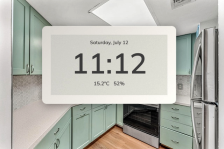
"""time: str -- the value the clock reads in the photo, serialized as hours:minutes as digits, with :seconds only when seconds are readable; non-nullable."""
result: 11:12
